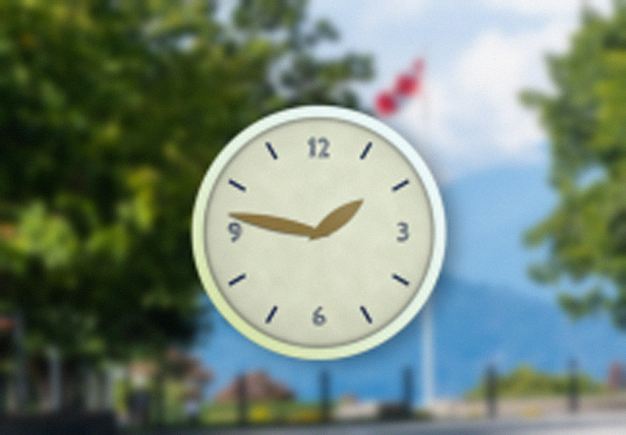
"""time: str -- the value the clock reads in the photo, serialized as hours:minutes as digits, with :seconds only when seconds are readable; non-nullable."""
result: 1:47
